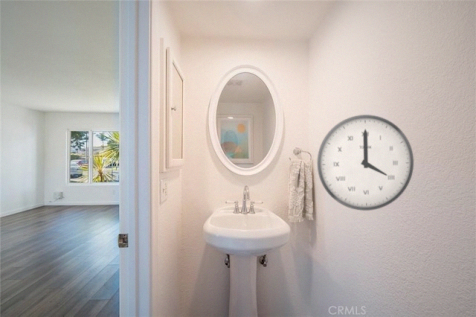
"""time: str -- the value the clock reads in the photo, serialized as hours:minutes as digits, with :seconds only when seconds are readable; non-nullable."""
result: 4:00
